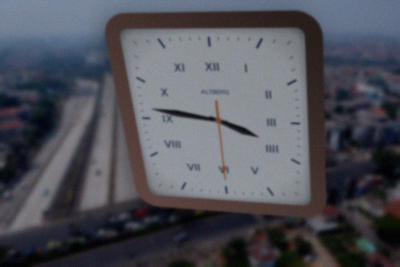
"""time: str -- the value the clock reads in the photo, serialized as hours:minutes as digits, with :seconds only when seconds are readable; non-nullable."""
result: 3:46:30
